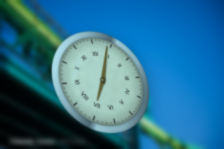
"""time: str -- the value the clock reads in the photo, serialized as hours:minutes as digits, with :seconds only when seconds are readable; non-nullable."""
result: 7:04
